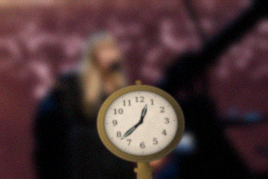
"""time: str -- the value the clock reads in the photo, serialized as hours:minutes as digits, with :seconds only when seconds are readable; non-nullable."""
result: 12:38
